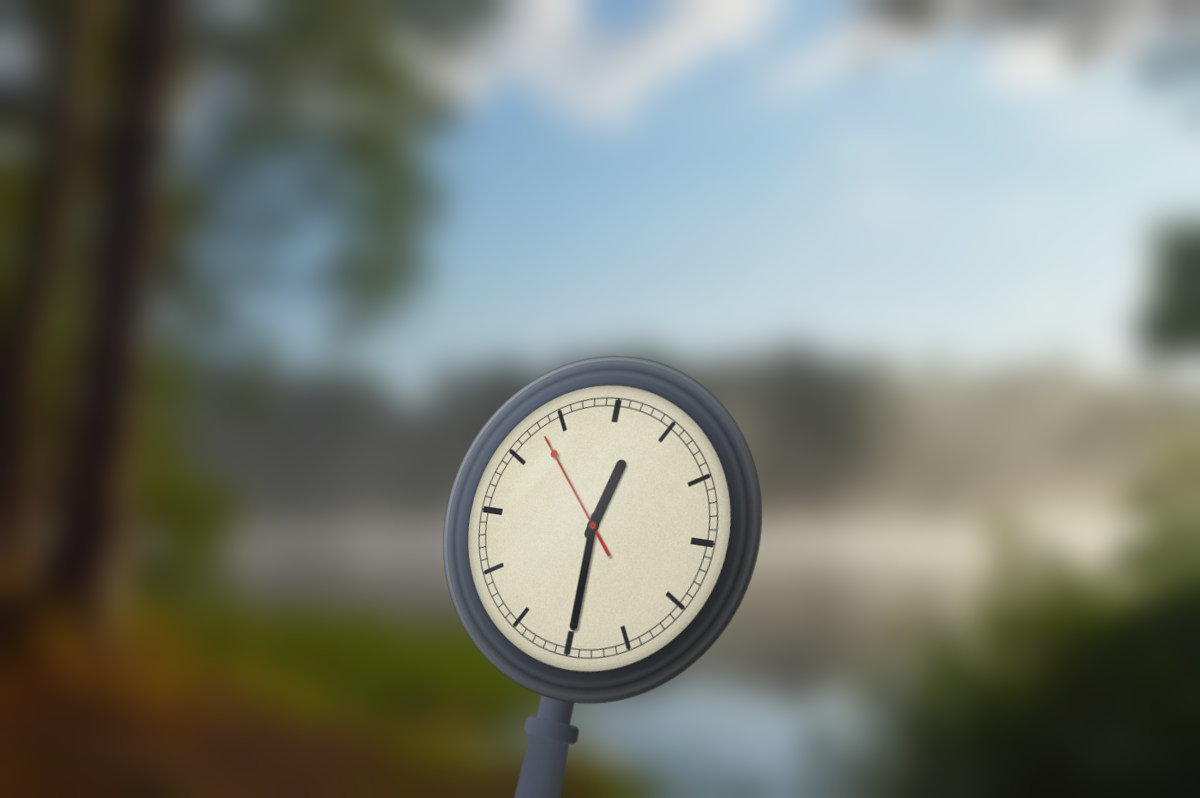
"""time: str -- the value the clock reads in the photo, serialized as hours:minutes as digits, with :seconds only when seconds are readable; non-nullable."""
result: 12:29:53
